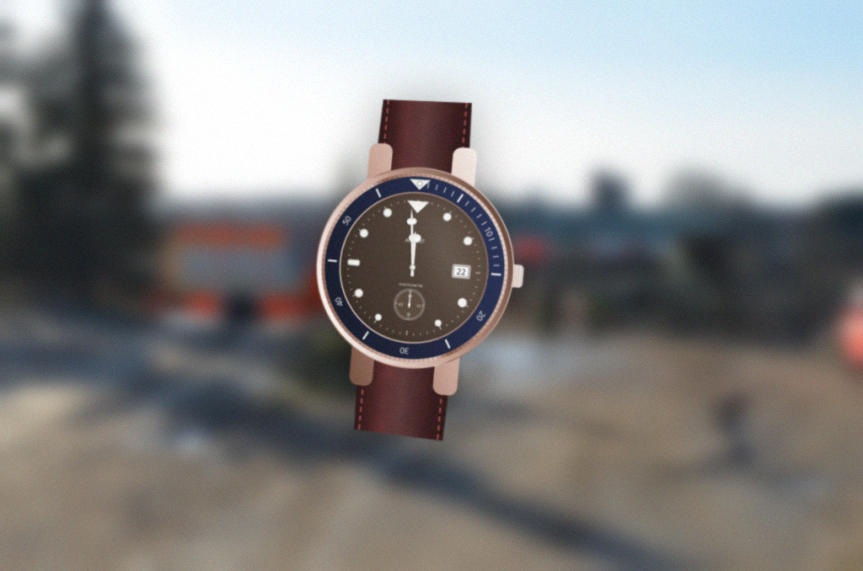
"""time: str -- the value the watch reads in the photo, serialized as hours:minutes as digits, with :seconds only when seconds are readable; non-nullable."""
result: 11:59
